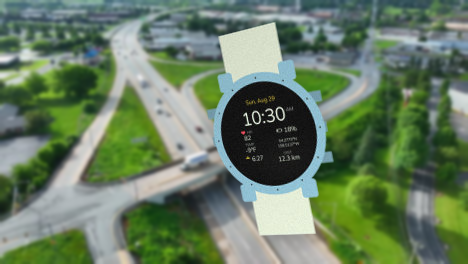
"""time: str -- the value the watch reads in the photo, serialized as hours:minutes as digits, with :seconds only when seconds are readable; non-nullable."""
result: 10:30
